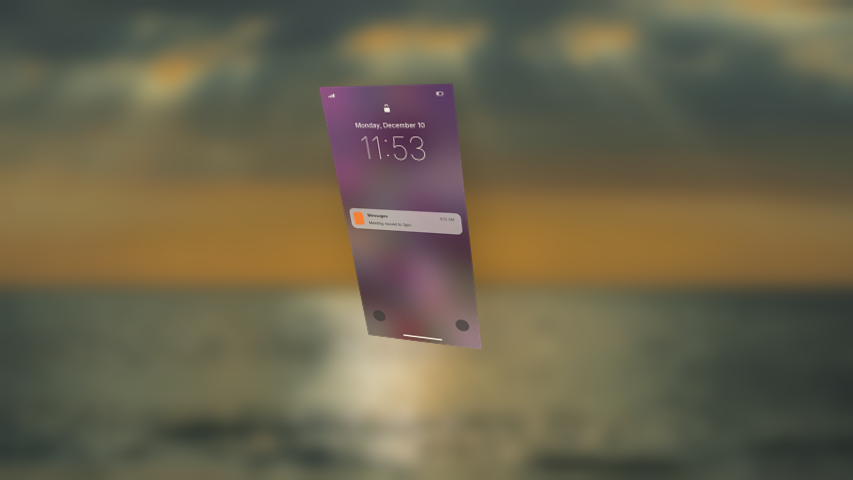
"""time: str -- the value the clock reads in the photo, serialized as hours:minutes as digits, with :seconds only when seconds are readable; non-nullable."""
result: 11:53
